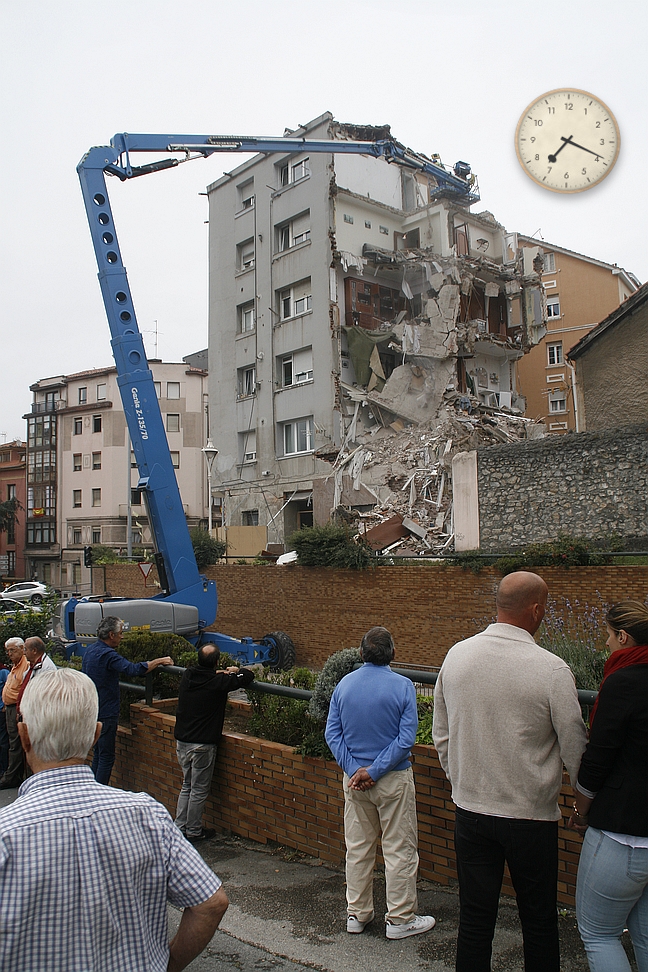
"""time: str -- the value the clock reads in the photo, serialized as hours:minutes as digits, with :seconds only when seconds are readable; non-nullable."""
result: 7:19
